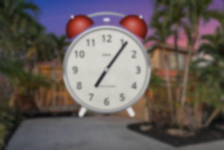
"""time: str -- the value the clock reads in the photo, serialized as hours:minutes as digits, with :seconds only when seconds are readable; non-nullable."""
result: 7:06
